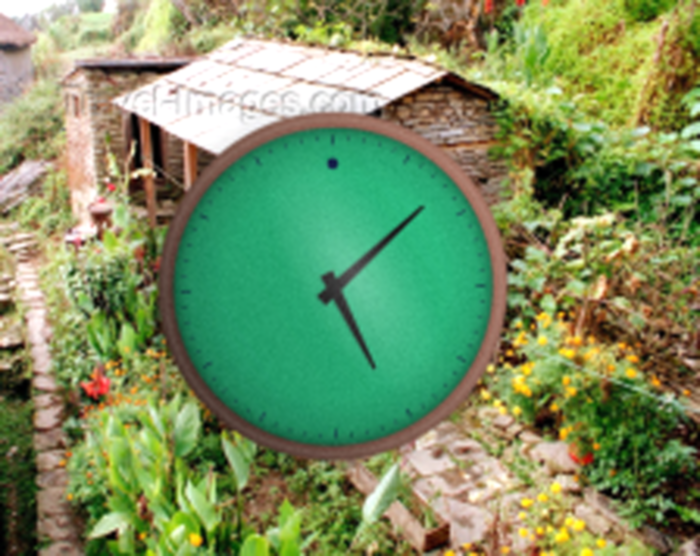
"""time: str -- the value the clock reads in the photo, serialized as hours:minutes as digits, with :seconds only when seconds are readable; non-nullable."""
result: 5:08
